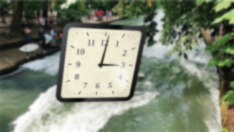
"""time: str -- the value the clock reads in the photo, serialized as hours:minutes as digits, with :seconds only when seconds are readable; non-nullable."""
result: 3:01
